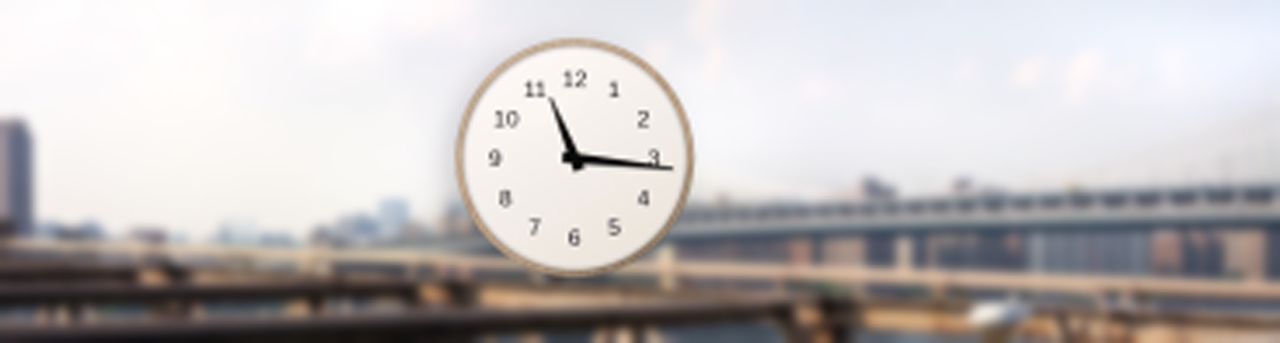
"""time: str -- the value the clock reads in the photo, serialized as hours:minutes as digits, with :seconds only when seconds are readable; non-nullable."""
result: 11:16
